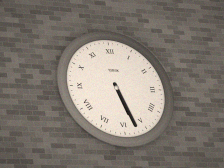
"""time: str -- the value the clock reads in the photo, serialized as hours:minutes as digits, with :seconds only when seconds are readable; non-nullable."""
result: 5:27
